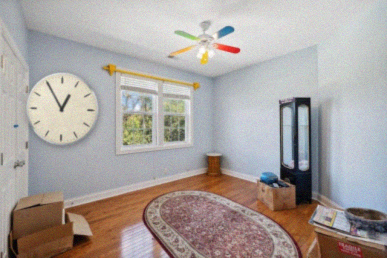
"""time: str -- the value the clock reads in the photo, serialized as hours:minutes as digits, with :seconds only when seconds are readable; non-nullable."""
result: 12:55
